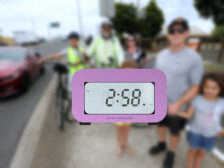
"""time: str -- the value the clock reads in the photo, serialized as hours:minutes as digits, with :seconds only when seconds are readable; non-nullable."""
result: 2:58
